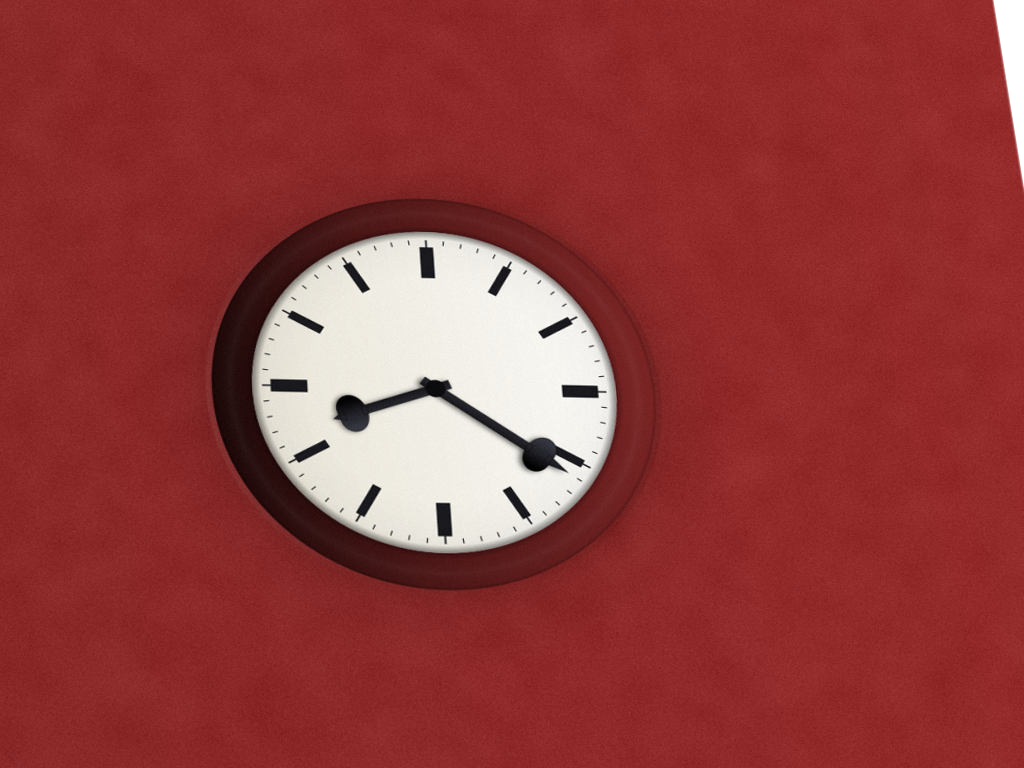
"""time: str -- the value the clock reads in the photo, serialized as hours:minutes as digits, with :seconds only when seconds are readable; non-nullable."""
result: 8:21
